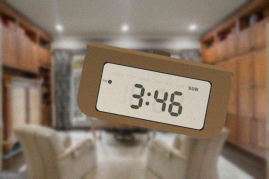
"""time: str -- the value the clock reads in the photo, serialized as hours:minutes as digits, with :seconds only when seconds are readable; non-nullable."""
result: 3:46
